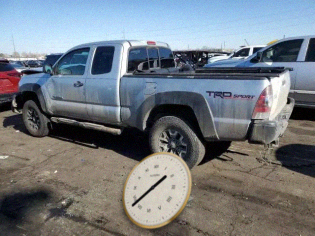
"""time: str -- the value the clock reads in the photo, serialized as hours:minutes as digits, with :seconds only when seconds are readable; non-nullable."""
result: 1:38
